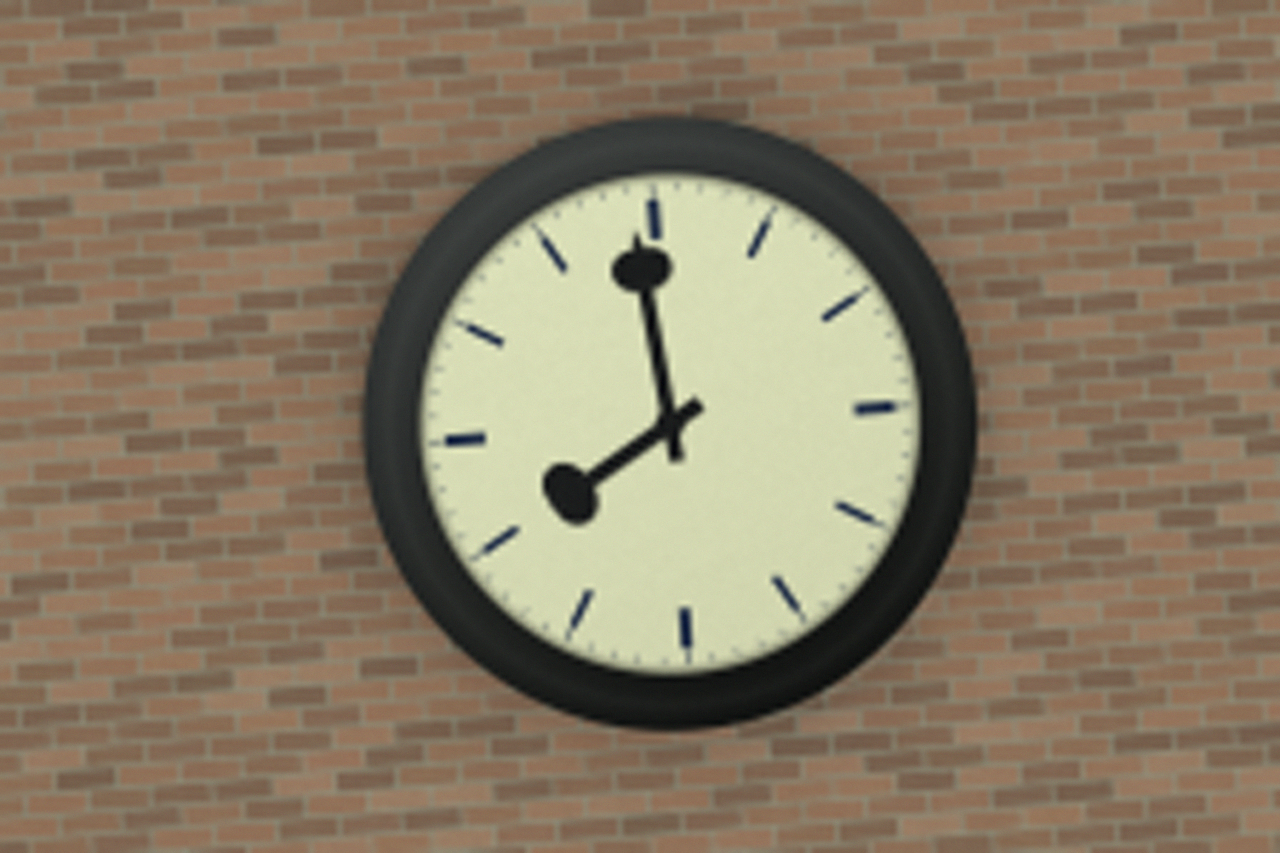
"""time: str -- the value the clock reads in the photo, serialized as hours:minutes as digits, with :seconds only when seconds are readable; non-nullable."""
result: 7:59
